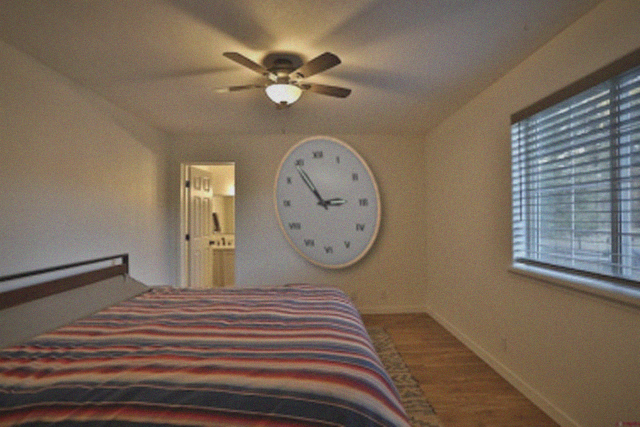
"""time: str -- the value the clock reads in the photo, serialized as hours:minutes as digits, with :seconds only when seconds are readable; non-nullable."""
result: 2:54
